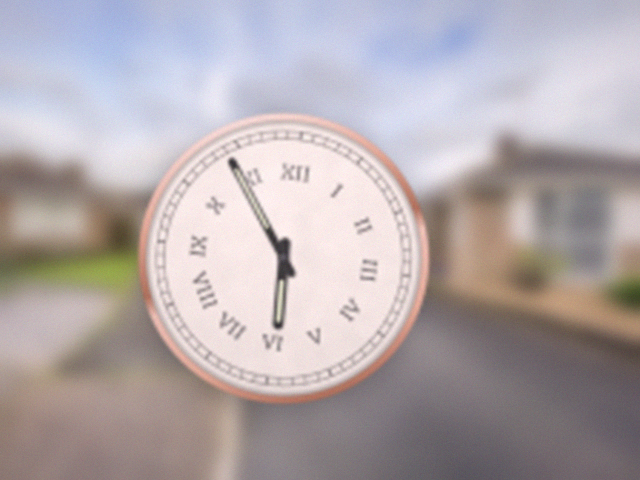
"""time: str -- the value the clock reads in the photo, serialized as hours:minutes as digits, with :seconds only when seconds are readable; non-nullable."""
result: 5:54
